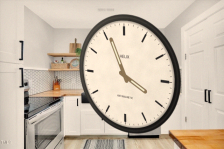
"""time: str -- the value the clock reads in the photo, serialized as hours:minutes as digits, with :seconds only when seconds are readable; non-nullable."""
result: 3:56
